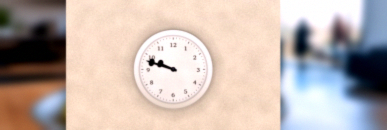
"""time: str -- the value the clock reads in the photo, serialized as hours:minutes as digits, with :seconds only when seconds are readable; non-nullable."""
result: 9:48
